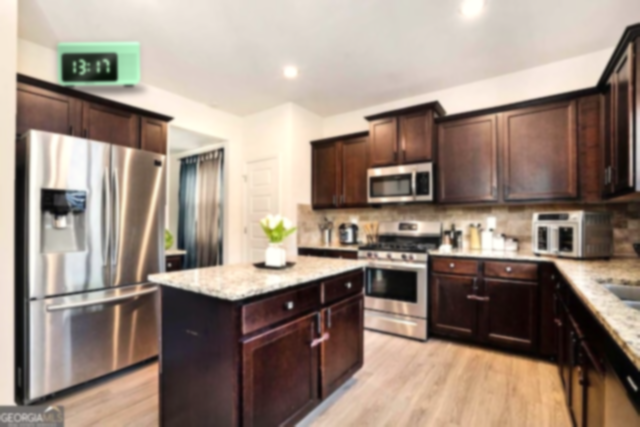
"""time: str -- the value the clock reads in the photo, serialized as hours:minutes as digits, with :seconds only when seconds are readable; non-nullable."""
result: 13:17
